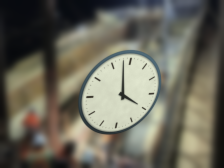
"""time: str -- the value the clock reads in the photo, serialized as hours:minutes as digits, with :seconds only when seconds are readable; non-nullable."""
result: 3:58
